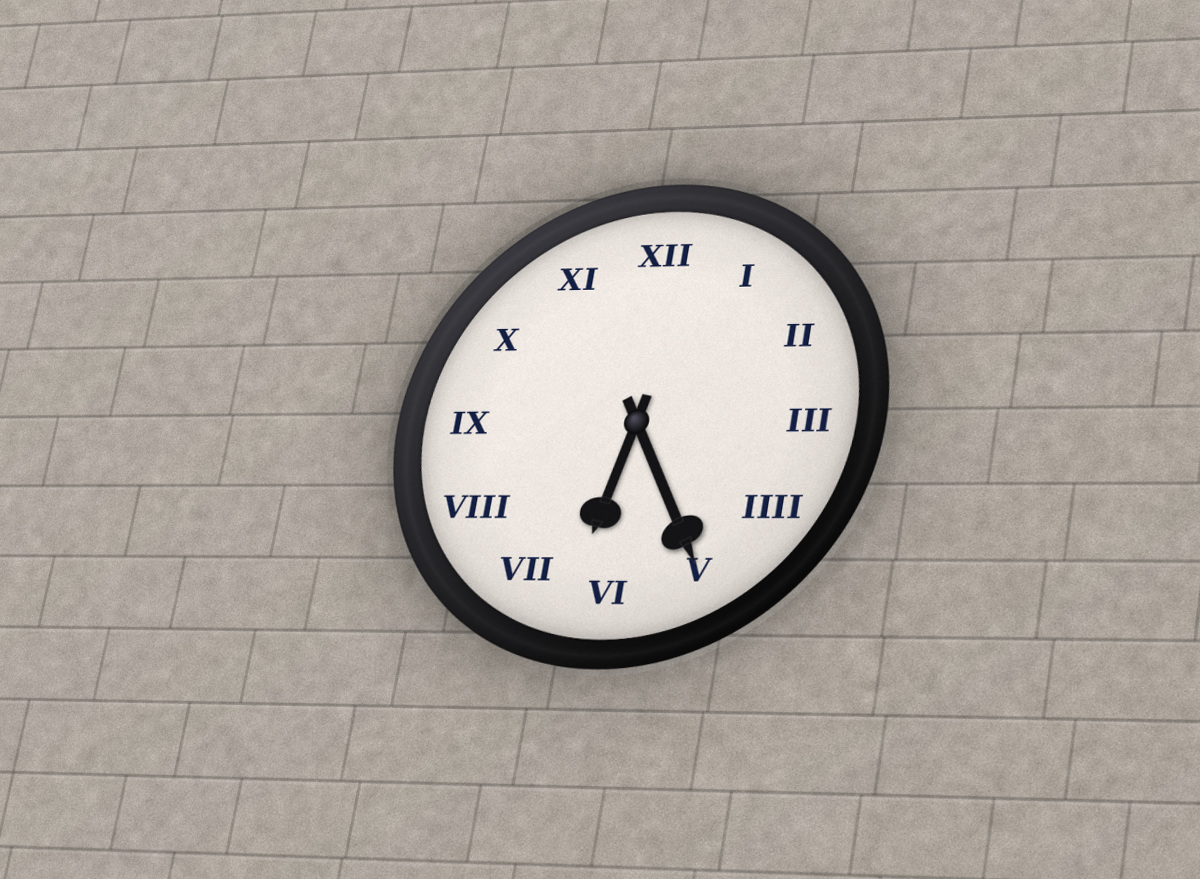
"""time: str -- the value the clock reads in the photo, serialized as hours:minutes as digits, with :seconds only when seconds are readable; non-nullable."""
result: 6:25
